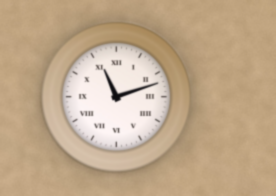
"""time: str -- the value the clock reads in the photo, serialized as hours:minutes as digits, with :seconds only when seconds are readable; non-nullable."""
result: 11:12
